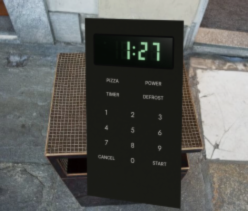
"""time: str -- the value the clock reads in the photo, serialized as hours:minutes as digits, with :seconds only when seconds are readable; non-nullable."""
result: 1:27
